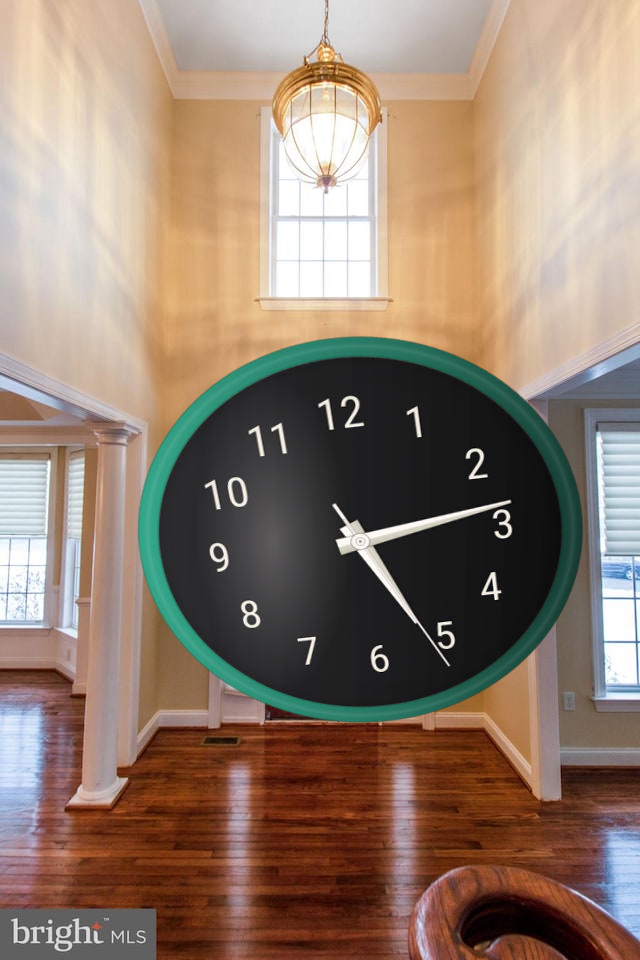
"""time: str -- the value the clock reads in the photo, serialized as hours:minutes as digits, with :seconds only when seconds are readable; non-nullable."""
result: 5:13:26
